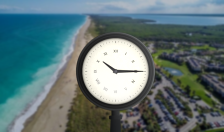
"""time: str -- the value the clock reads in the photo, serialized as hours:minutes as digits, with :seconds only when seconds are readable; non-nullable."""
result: 10:15
